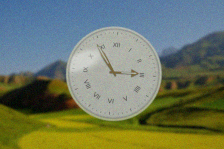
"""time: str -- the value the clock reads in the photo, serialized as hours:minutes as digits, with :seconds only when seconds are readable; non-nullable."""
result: 2:54
